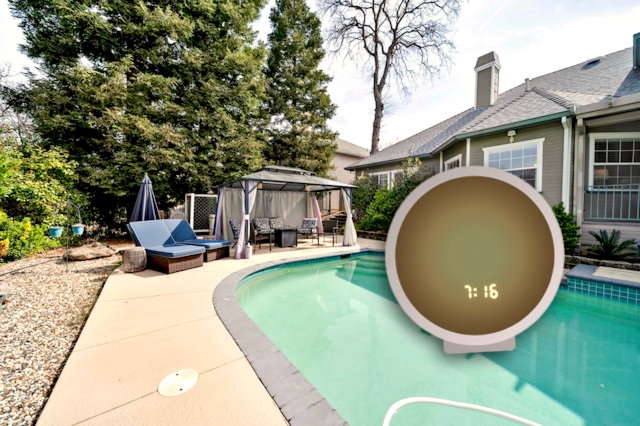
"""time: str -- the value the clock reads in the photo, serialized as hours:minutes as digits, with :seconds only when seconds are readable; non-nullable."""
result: 7:16
